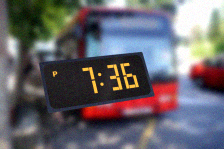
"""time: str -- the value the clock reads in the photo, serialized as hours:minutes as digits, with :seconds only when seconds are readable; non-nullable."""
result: 7:36
